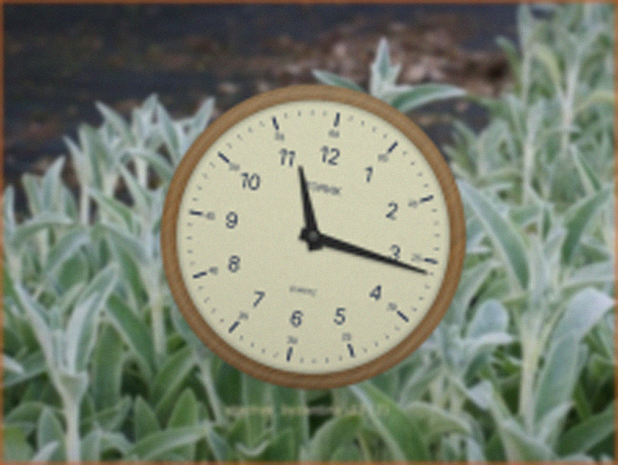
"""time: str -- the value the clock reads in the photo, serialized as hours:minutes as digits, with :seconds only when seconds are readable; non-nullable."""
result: 11:16
